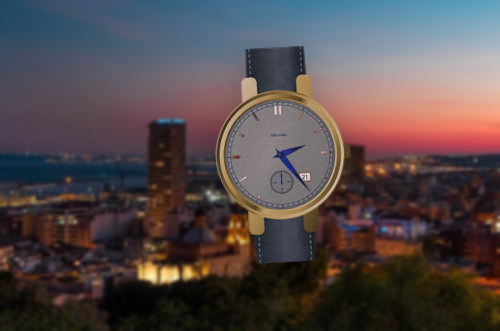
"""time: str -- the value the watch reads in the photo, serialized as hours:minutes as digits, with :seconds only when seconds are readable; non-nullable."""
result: 2:24
